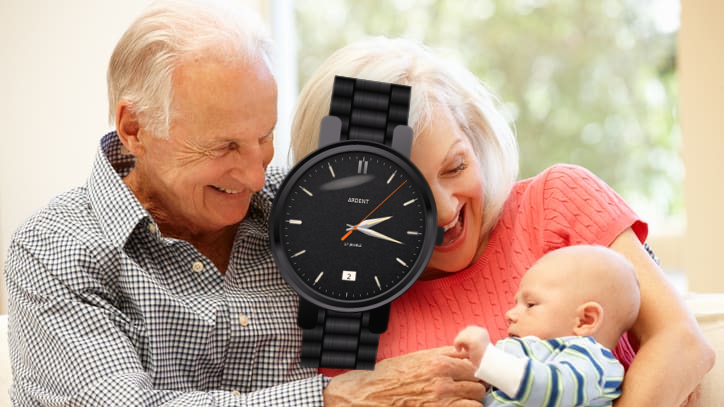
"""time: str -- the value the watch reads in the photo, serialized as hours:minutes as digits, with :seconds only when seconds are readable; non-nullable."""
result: 2:17:07
